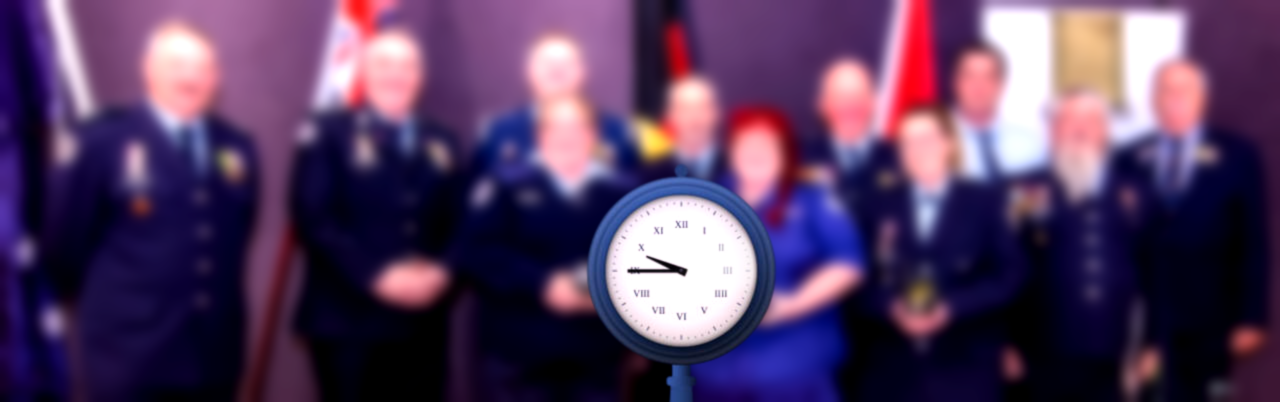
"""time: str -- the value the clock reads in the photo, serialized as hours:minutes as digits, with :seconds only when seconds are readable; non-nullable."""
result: 9:45
